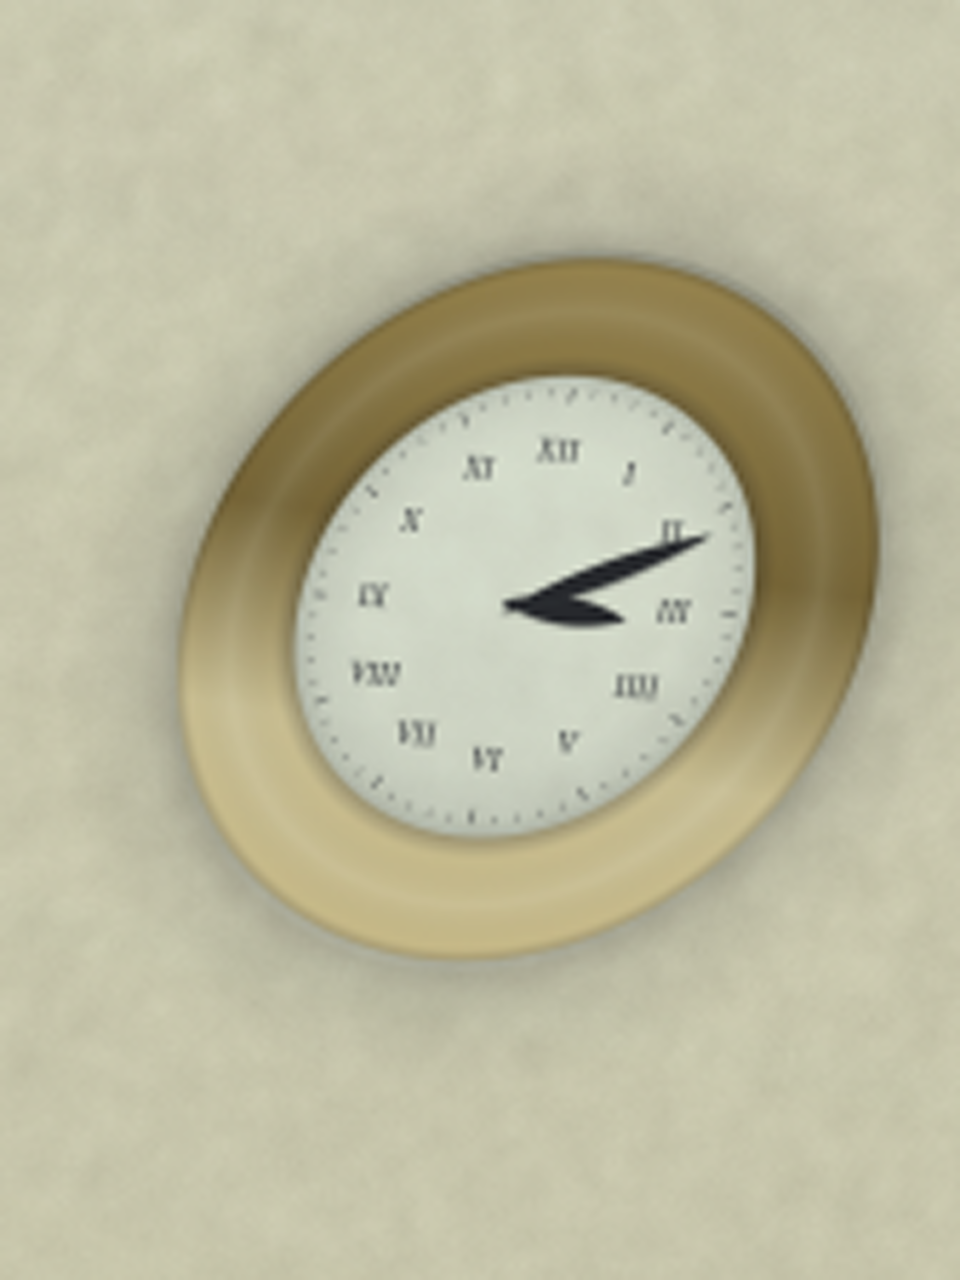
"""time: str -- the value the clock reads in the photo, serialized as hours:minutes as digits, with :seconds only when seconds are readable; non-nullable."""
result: 3:11
